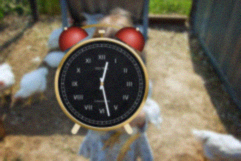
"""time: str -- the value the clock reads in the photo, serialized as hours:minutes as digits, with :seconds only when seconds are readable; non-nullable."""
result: 12:28
